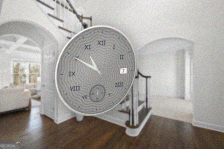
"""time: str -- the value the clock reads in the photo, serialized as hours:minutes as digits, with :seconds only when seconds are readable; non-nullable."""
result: 10:50
